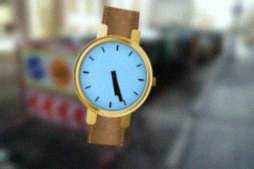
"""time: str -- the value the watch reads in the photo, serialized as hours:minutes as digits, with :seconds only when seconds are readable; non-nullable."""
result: 5:26
